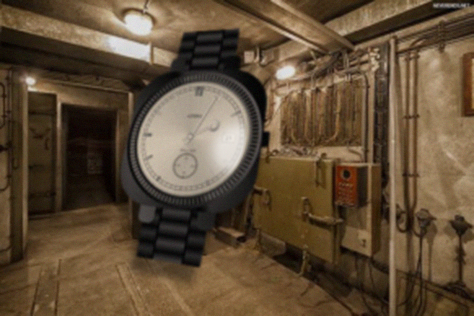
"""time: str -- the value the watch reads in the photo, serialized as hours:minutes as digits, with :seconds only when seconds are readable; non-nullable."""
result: 2:04
